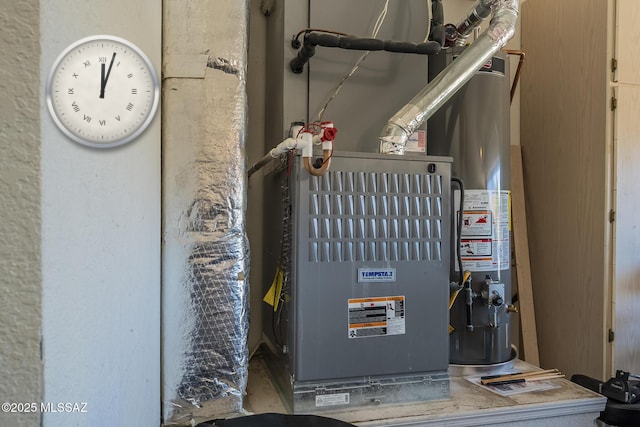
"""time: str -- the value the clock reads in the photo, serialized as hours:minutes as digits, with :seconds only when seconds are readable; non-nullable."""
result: 12:03
